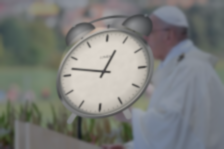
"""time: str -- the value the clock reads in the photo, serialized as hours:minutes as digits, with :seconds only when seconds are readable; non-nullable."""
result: 12:47
